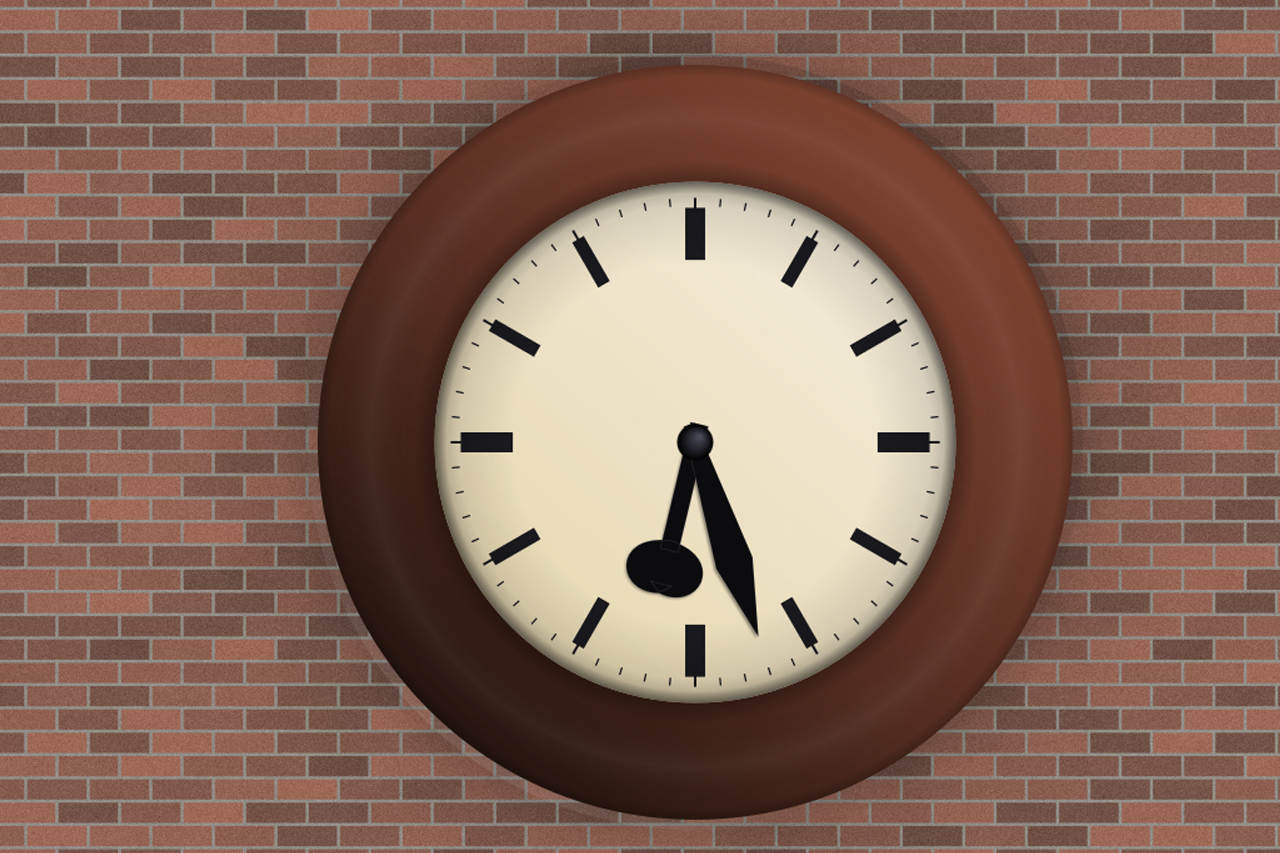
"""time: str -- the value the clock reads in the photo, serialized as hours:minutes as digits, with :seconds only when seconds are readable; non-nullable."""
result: 6:27
